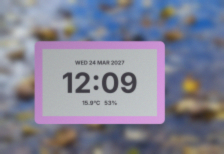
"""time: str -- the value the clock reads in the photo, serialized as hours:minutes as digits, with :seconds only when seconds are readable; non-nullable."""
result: 12:09
